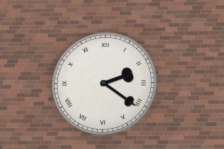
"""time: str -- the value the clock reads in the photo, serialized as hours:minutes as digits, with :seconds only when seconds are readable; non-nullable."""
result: 2:21
